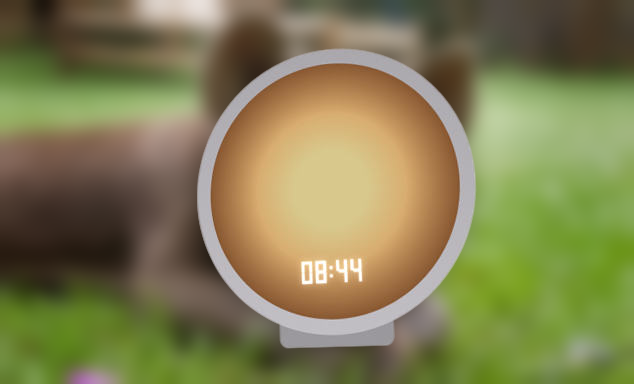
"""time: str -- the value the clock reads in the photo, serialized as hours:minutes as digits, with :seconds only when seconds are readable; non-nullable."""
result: 8:44
